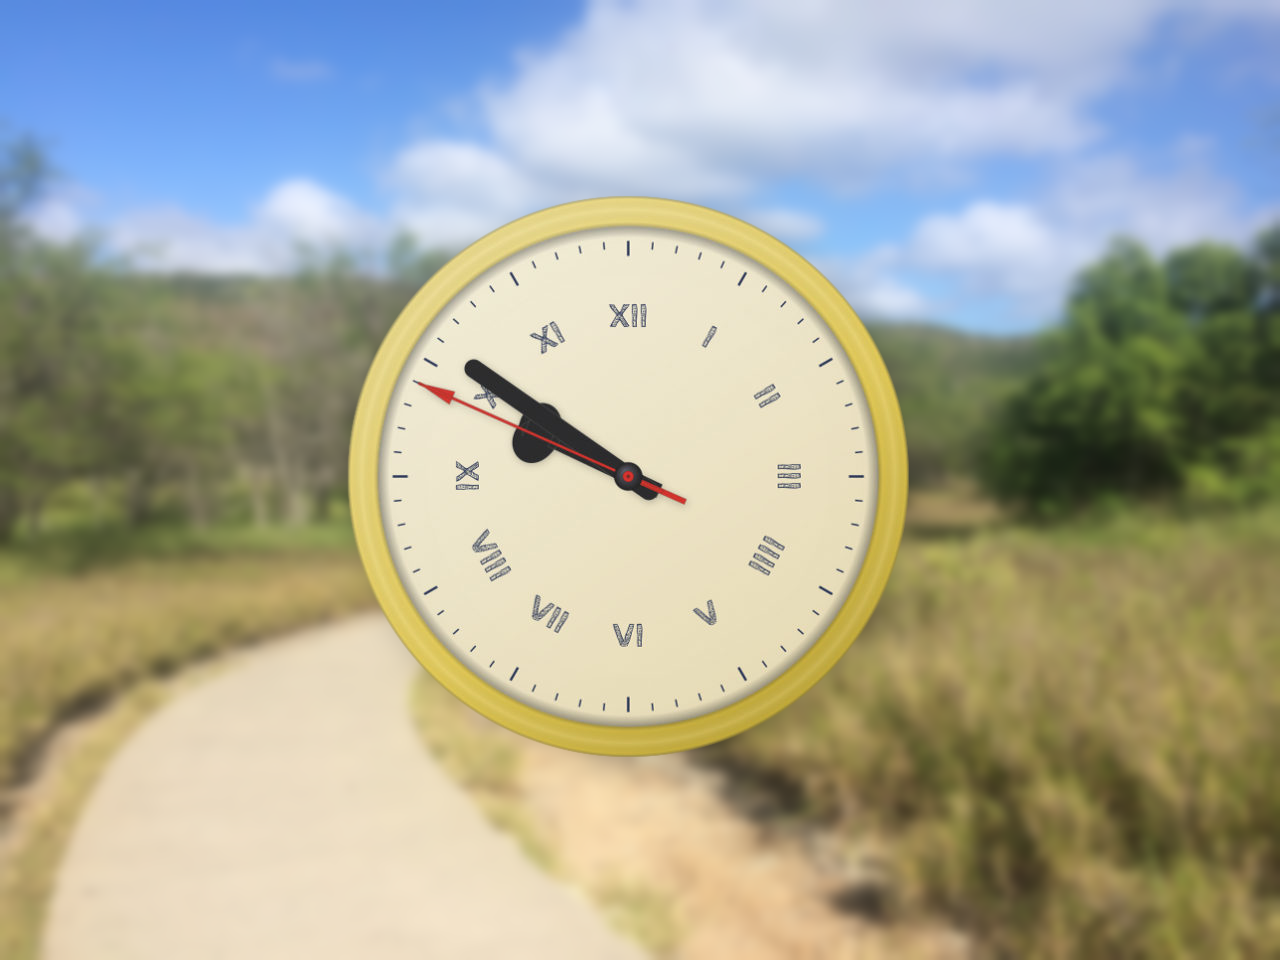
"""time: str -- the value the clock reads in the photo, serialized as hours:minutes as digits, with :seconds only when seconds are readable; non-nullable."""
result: 9:50:49
